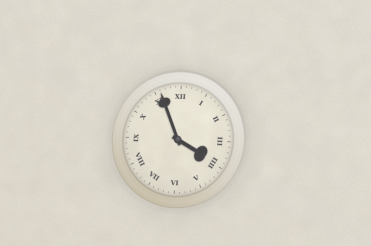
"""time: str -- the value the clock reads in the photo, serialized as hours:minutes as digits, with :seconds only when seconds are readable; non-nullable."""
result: 3:56
